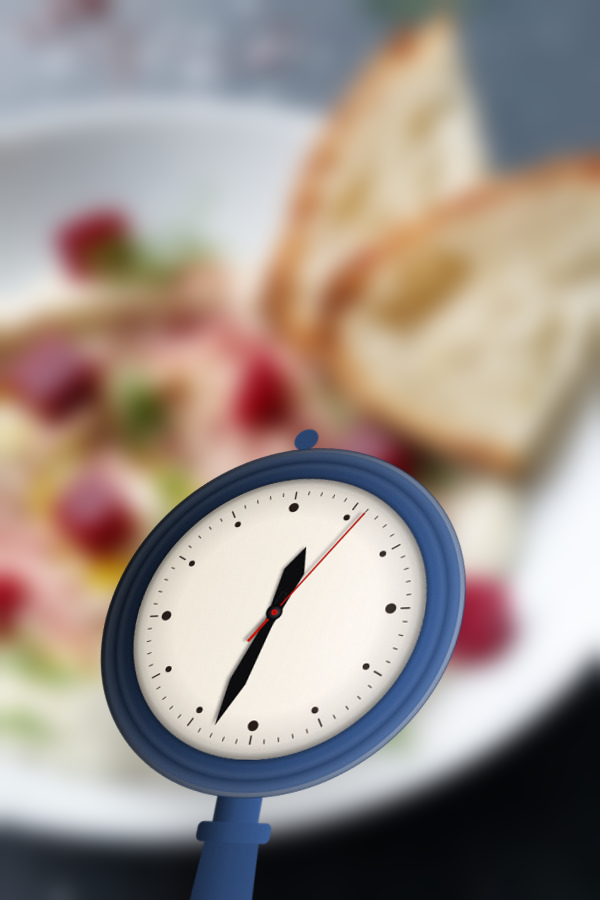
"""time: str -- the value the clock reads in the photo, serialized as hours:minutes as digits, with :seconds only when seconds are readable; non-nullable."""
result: 12:33:06
